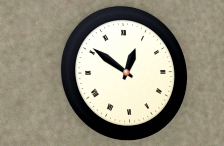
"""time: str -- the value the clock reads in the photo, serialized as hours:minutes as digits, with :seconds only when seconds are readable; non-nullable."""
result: 12:51
